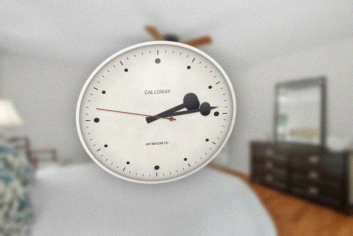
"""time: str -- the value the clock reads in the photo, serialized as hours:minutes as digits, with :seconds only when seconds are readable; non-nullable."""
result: 2:13:47
